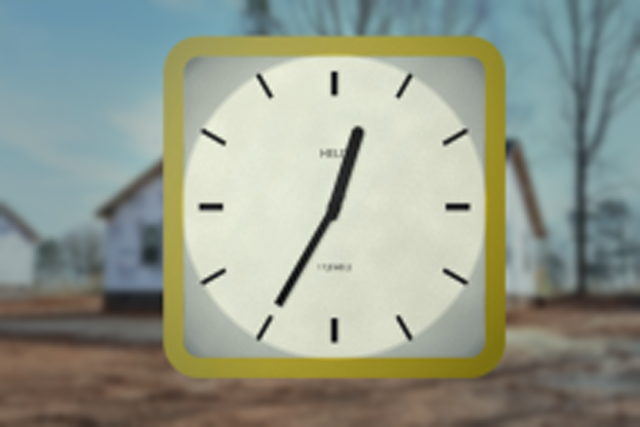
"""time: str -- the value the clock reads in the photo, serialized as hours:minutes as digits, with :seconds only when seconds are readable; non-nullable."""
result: 12:35
